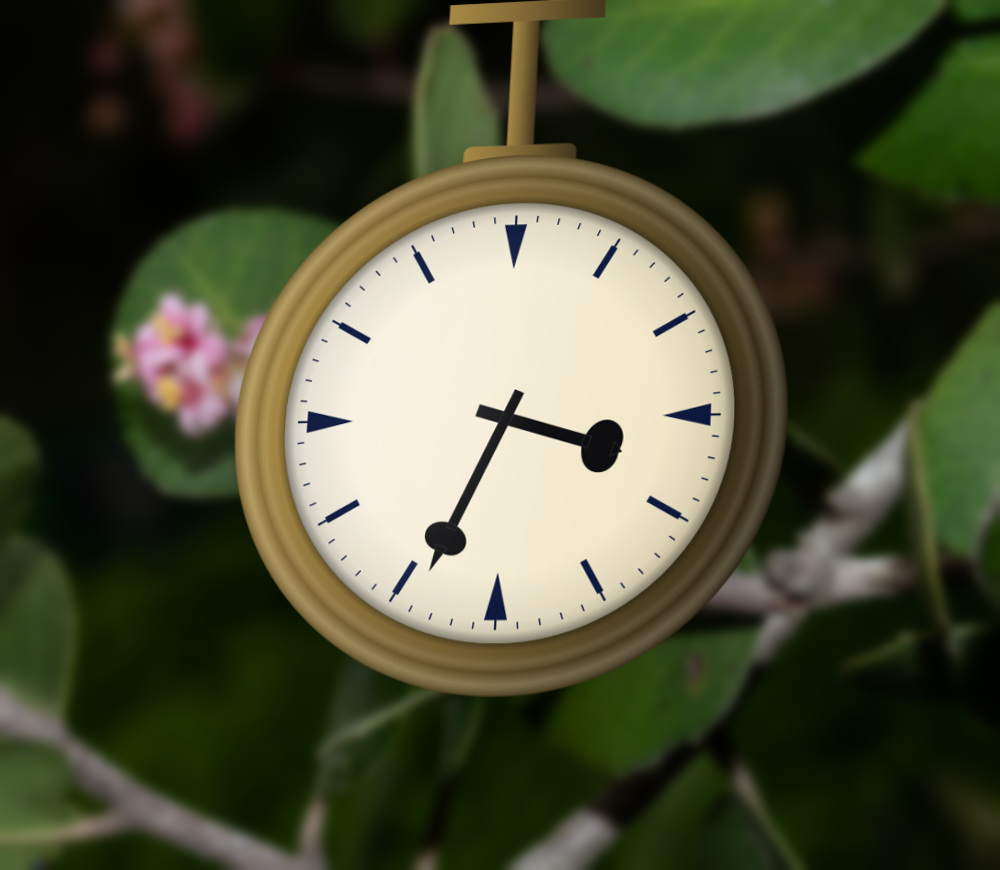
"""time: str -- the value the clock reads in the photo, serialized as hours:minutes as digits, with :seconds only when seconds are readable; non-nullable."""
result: 3:34
